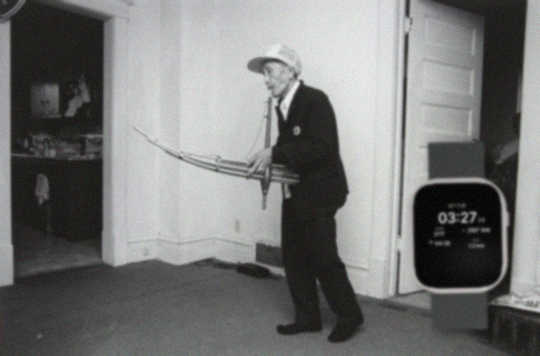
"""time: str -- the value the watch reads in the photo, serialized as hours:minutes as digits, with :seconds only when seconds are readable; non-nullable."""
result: 3:27
